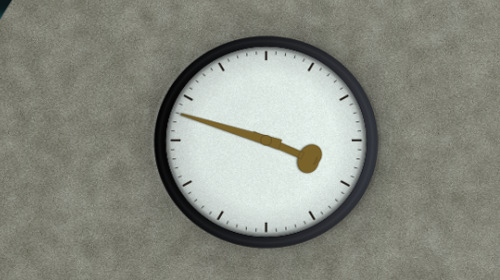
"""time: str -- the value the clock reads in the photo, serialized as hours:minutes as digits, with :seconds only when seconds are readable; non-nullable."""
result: 3:48
